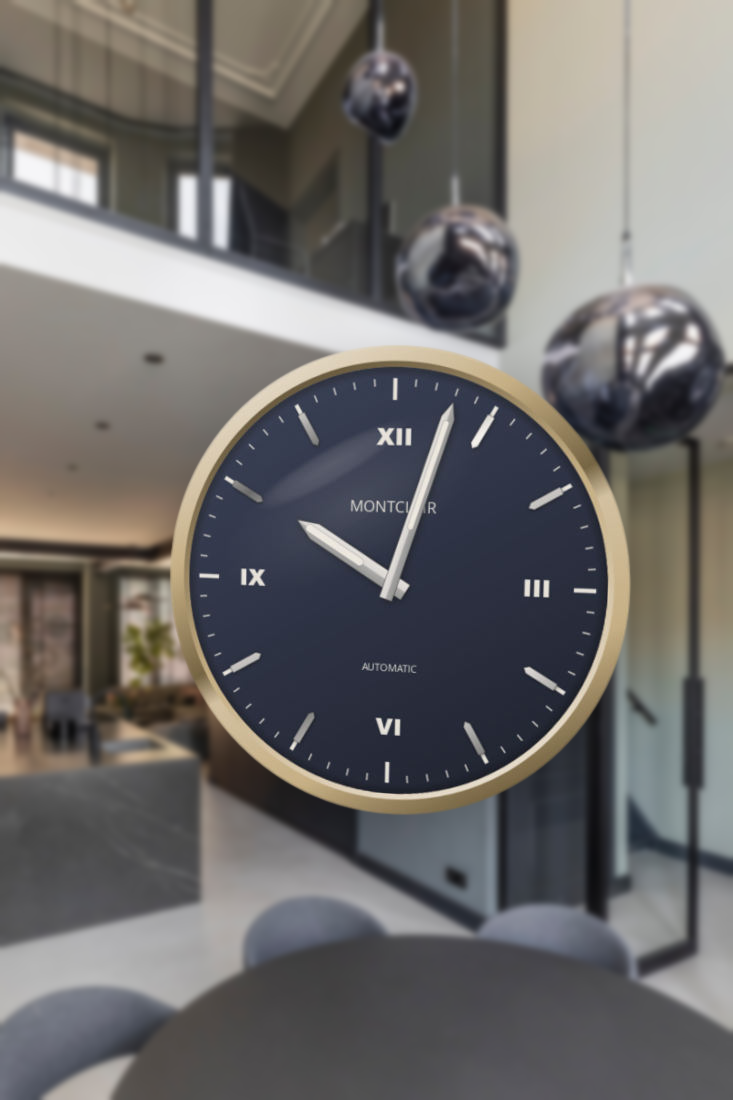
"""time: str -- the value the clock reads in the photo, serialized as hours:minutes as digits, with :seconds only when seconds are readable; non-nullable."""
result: 10:03
